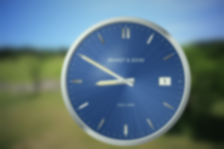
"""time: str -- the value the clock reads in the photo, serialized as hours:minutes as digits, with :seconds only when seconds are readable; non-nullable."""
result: 8:50
